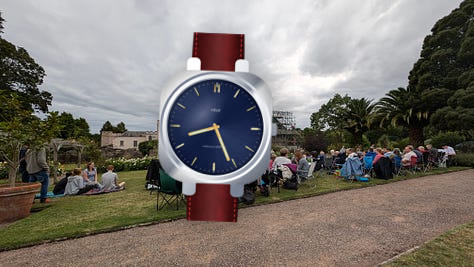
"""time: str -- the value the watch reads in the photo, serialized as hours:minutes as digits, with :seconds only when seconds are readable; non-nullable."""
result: 8:26
